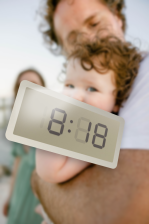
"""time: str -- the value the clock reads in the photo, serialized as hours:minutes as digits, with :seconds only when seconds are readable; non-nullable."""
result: 8:18
